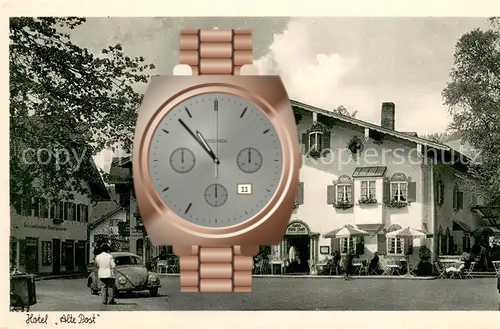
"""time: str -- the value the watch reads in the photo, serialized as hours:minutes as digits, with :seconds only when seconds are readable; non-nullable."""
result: 10:53
